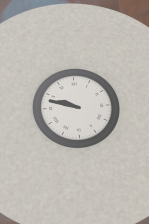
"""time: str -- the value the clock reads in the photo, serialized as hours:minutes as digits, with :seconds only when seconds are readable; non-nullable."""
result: 9:48
